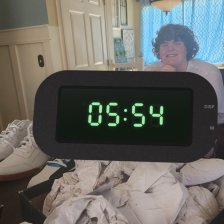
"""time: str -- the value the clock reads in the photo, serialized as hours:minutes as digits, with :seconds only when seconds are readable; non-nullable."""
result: 5:54
